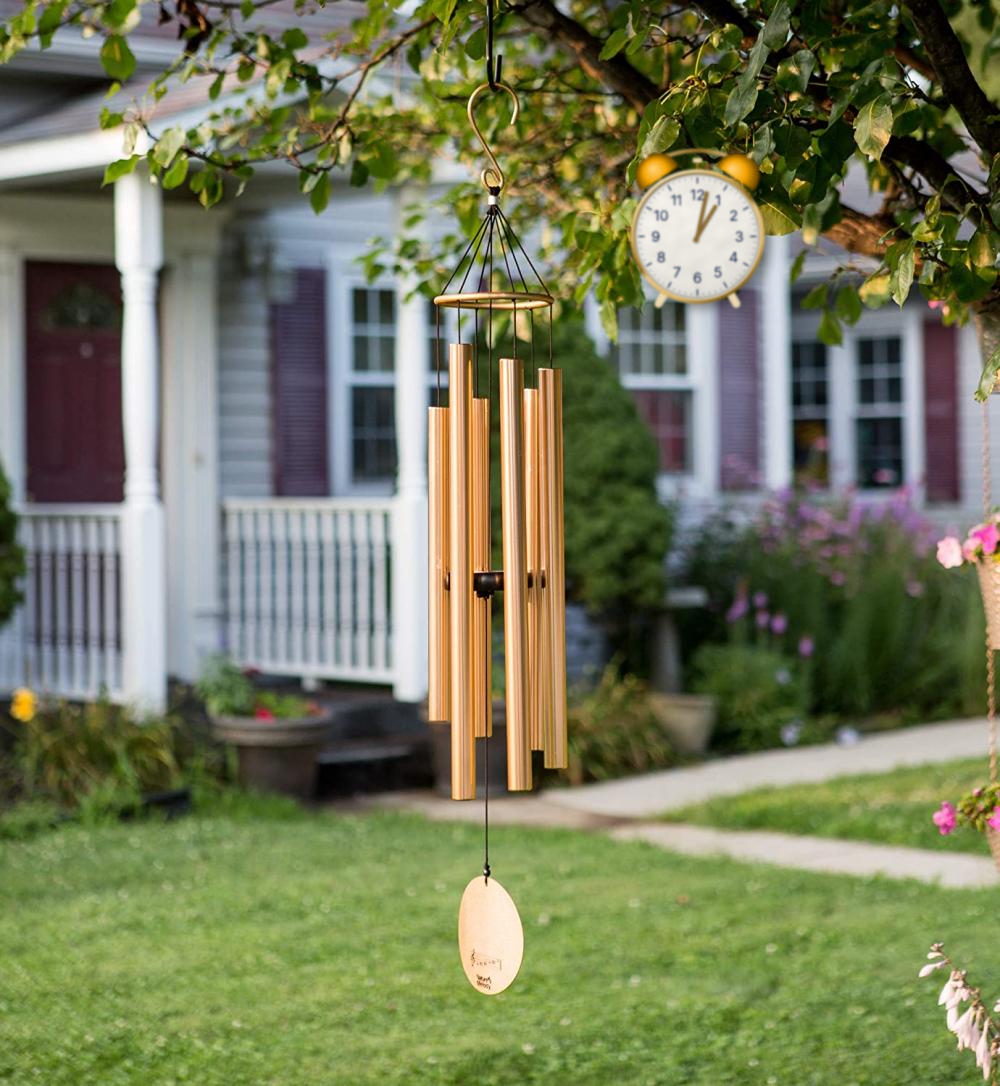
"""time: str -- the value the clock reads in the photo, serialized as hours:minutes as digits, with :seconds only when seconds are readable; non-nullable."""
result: 1:02
